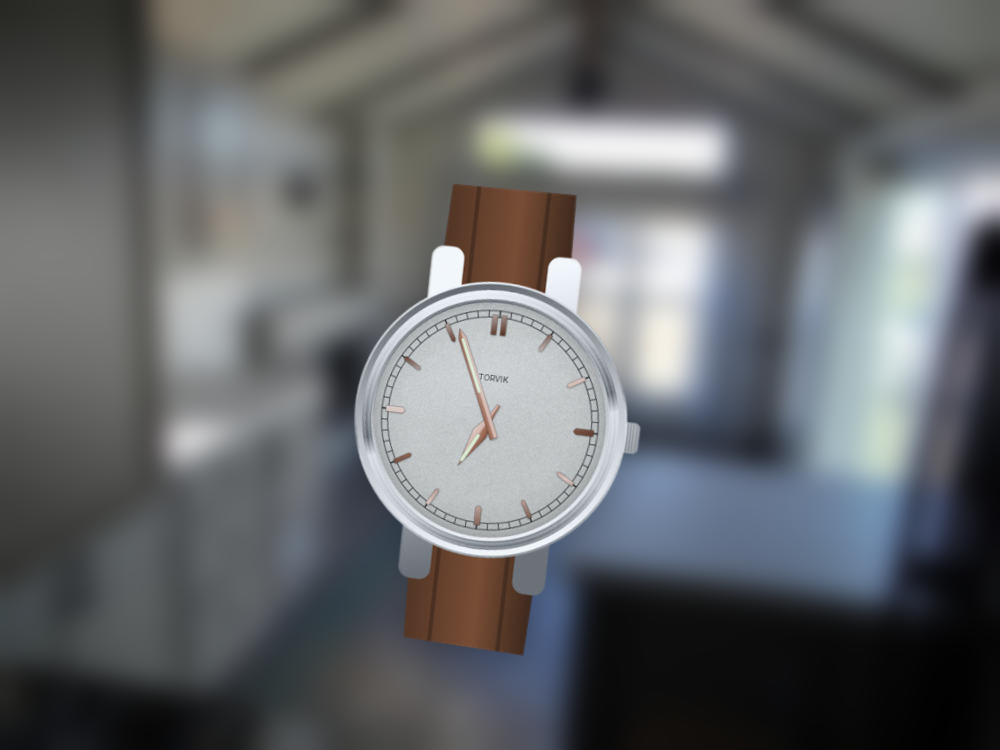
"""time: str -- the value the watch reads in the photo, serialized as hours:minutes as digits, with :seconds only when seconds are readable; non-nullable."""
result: 6:56
